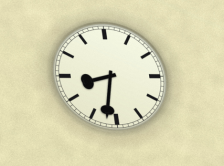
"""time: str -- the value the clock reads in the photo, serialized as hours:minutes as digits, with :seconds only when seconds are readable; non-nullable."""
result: 8:32
